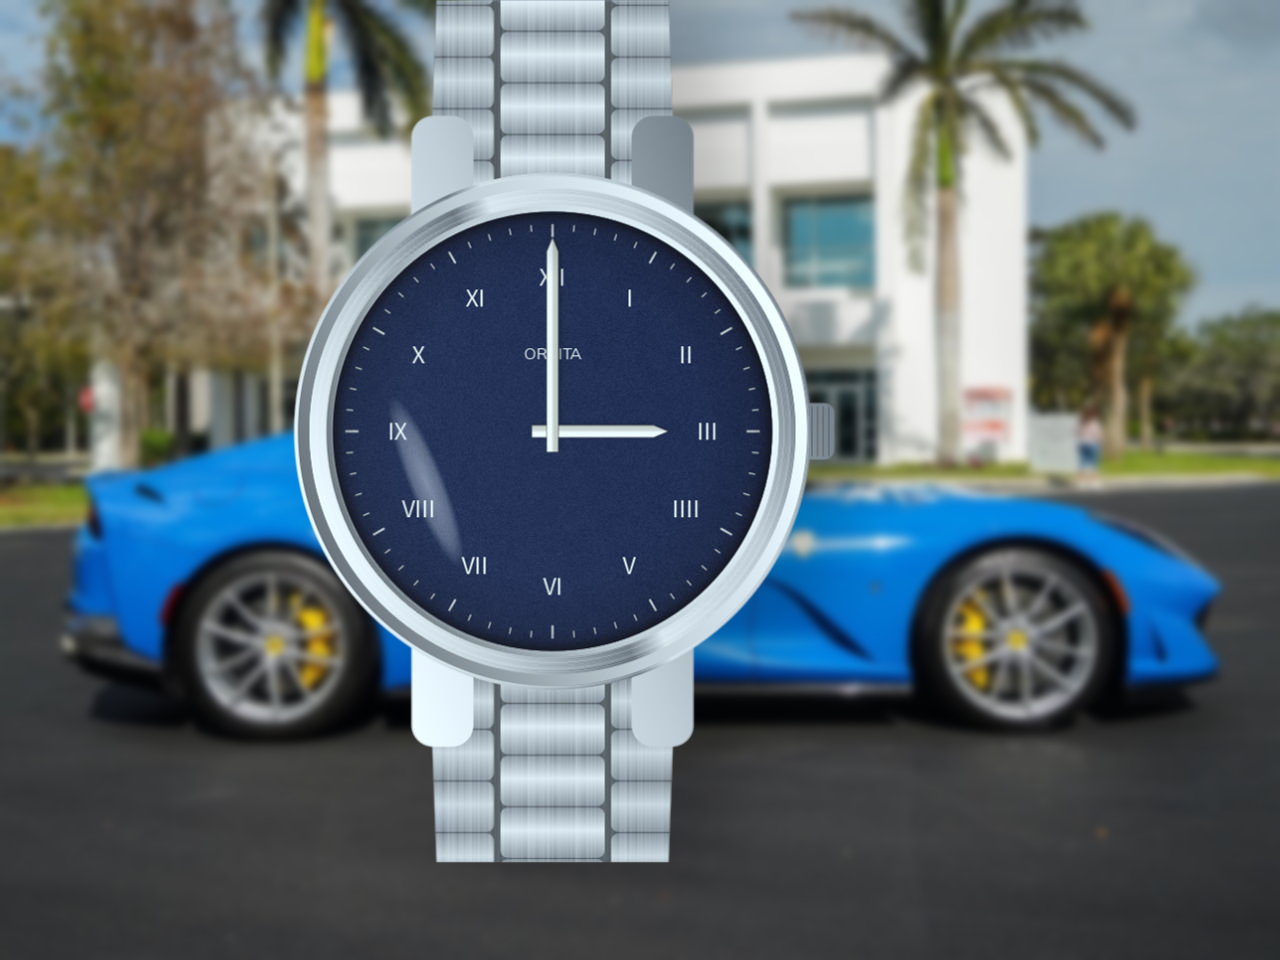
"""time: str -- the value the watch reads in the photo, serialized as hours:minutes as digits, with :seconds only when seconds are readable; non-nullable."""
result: 3:00
